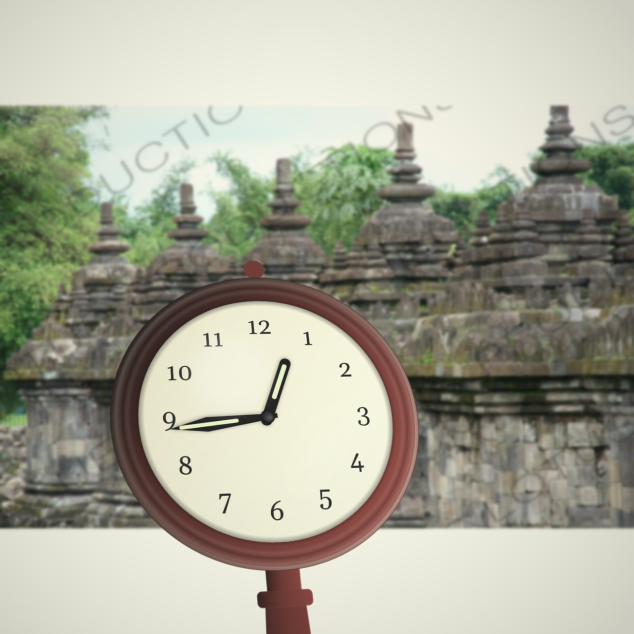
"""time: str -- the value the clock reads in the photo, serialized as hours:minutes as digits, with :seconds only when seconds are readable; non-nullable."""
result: 12:44
